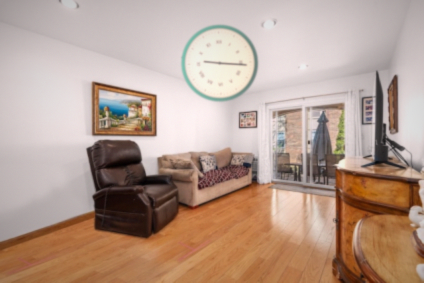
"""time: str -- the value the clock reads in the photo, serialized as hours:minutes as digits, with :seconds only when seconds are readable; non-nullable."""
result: 9:16
